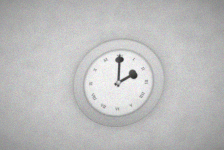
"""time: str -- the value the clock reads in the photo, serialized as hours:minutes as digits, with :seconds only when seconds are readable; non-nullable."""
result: 2:00
